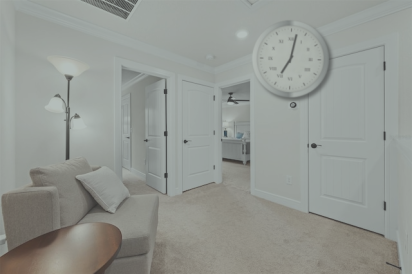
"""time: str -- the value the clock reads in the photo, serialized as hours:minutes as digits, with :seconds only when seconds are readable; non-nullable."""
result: 7:02
